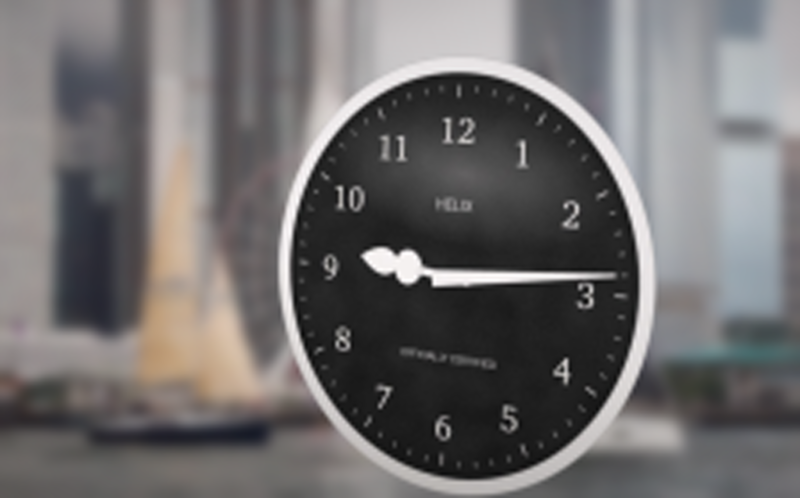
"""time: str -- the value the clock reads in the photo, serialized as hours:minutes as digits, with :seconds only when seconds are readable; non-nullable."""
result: 9:14
